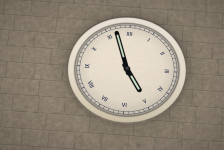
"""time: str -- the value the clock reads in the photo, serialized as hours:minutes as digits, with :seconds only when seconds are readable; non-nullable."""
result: 4:57
